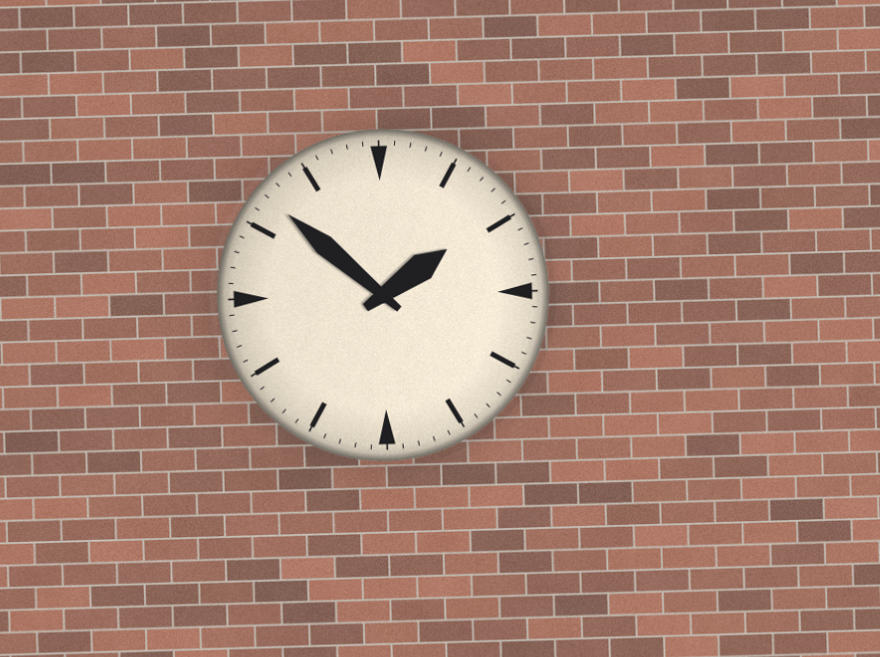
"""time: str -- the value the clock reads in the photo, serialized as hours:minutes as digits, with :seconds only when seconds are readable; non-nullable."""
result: 1:52
